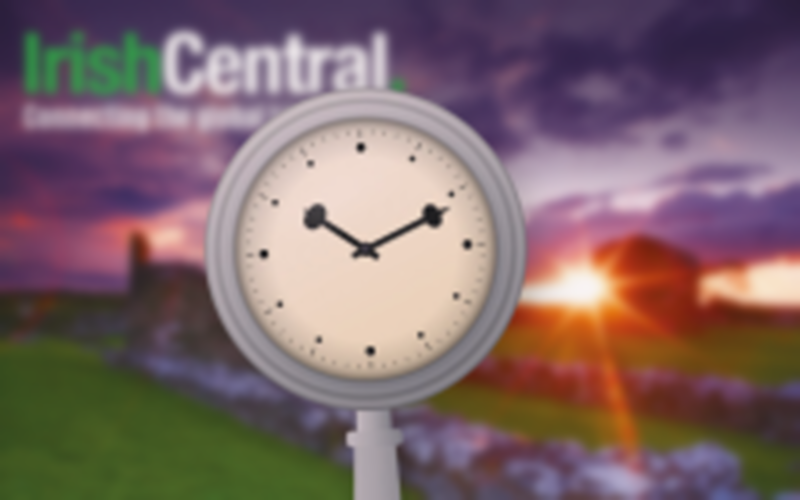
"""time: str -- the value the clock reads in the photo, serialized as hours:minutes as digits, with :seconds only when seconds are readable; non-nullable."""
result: 10:11
